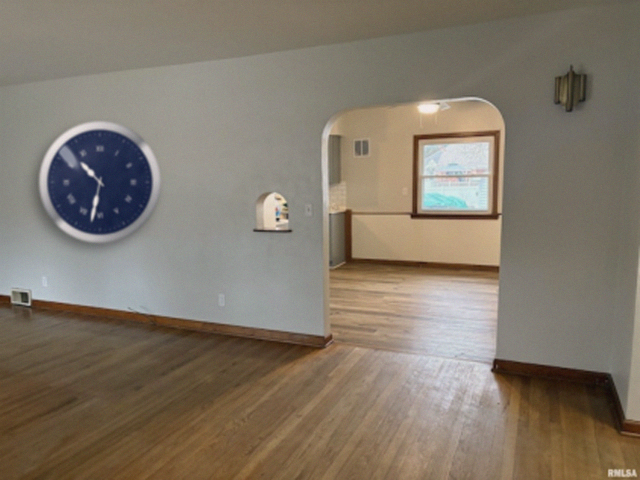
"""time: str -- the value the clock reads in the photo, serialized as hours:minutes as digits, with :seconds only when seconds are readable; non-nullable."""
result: 10:32
